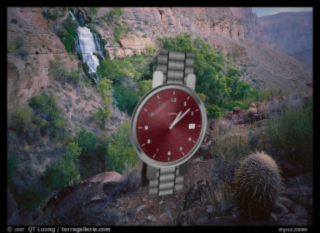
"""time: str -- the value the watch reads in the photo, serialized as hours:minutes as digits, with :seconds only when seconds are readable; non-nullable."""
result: 1:08
